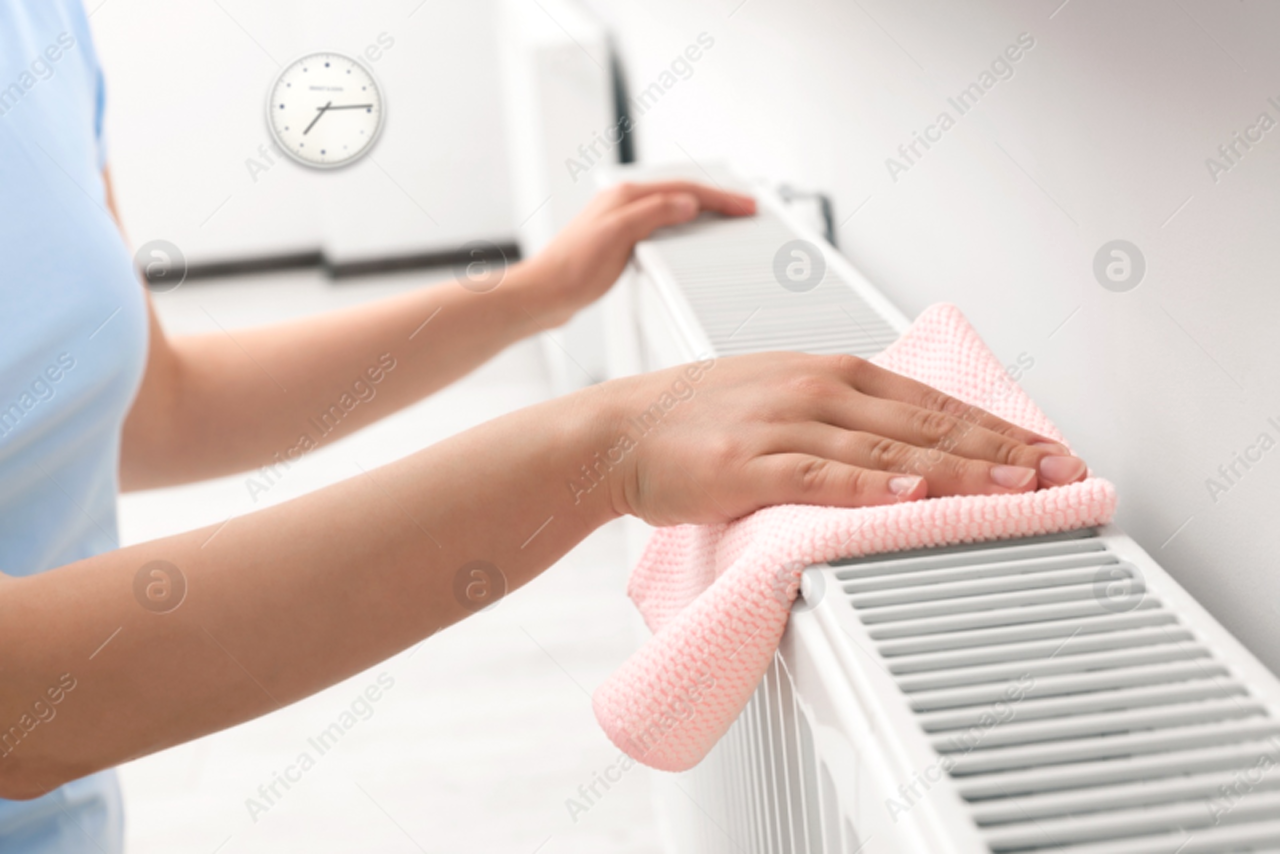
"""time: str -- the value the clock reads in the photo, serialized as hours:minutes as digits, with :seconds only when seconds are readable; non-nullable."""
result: 7:14
